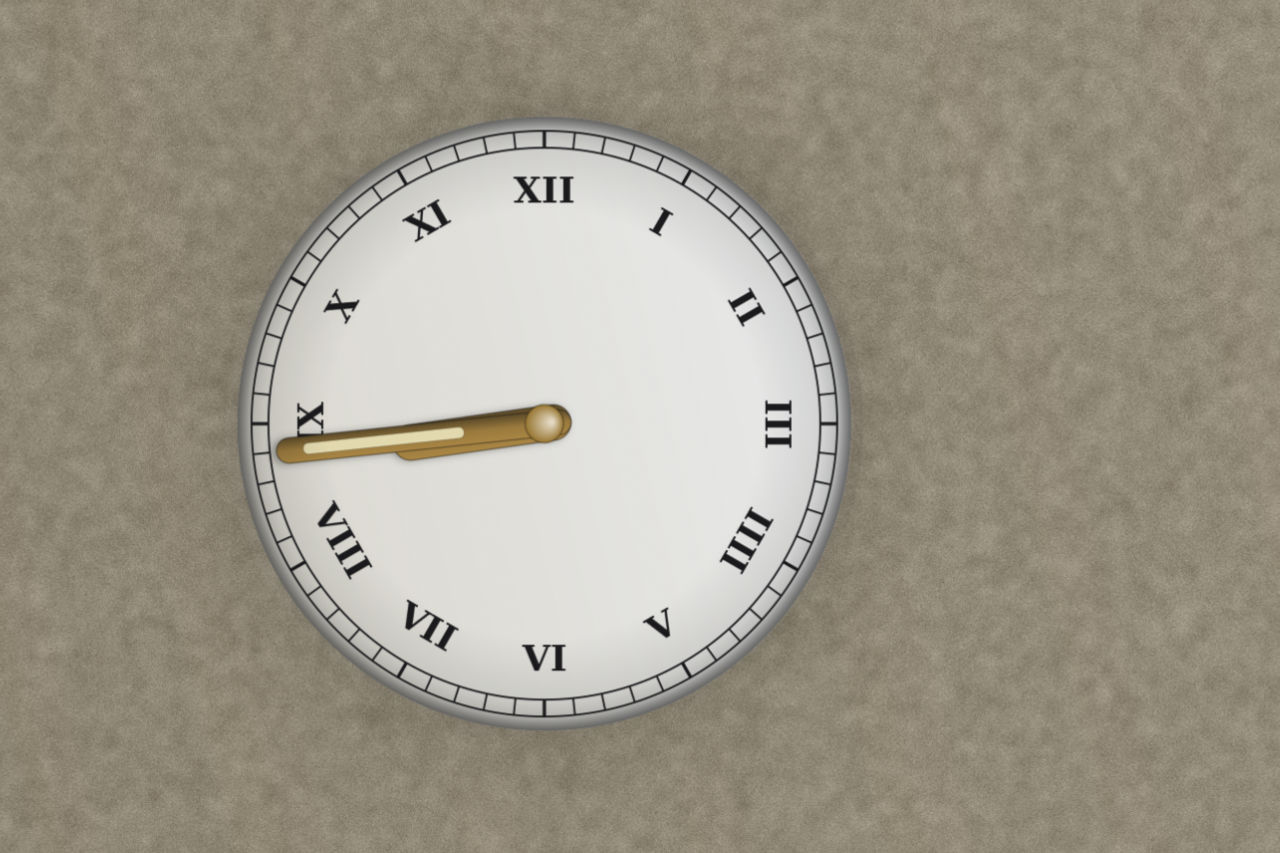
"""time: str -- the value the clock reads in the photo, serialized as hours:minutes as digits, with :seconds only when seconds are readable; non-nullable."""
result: 8:44
